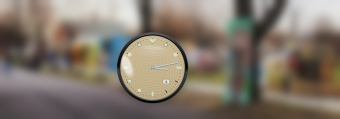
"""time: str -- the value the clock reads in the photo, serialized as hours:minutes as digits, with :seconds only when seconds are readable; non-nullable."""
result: 3:13
